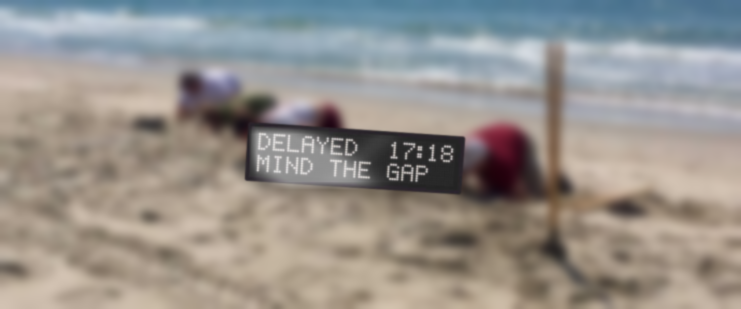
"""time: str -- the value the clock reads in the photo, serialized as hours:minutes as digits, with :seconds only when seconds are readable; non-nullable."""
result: 17:18
